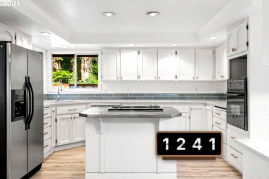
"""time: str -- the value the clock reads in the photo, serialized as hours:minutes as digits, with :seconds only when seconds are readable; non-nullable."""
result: 12:41
